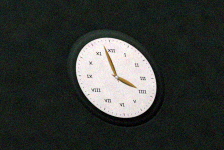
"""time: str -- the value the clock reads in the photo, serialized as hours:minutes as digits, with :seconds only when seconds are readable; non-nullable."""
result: 3:58
